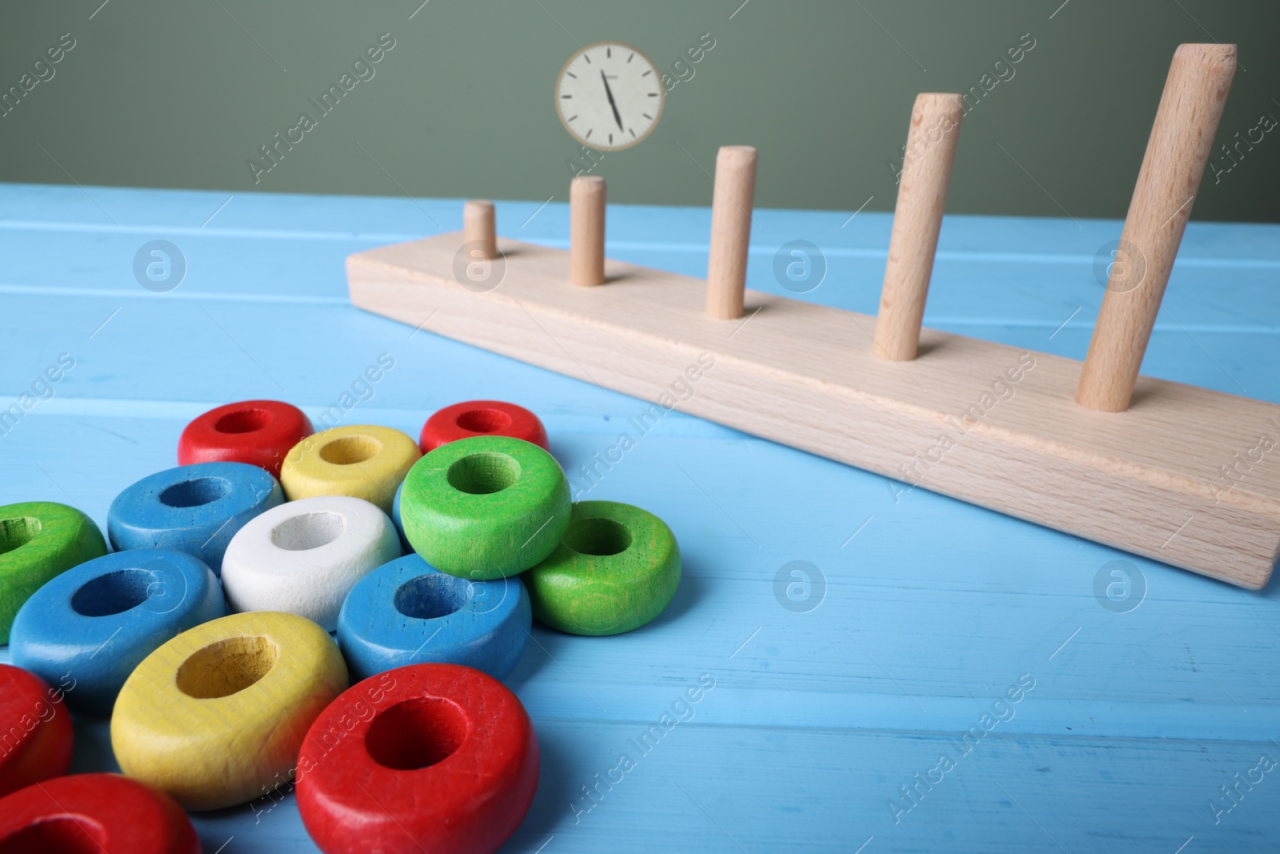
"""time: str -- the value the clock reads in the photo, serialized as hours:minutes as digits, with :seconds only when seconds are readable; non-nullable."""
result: 11:27
